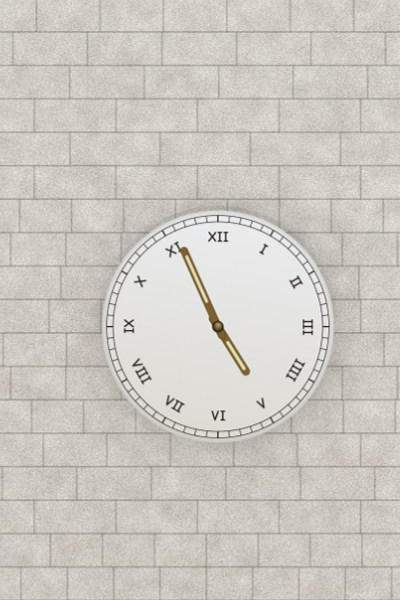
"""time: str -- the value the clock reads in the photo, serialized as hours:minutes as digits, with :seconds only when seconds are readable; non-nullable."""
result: 4:56
